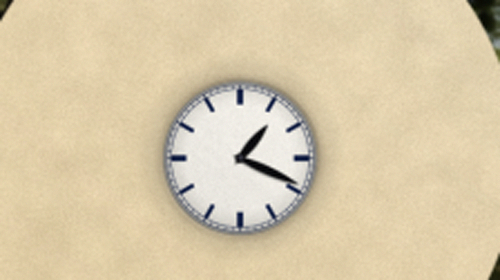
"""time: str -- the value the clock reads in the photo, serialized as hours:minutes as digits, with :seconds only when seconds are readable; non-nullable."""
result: 1:19
